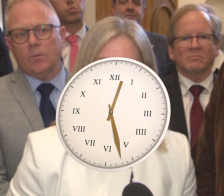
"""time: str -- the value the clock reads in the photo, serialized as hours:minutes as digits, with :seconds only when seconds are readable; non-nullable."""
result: 12:27
